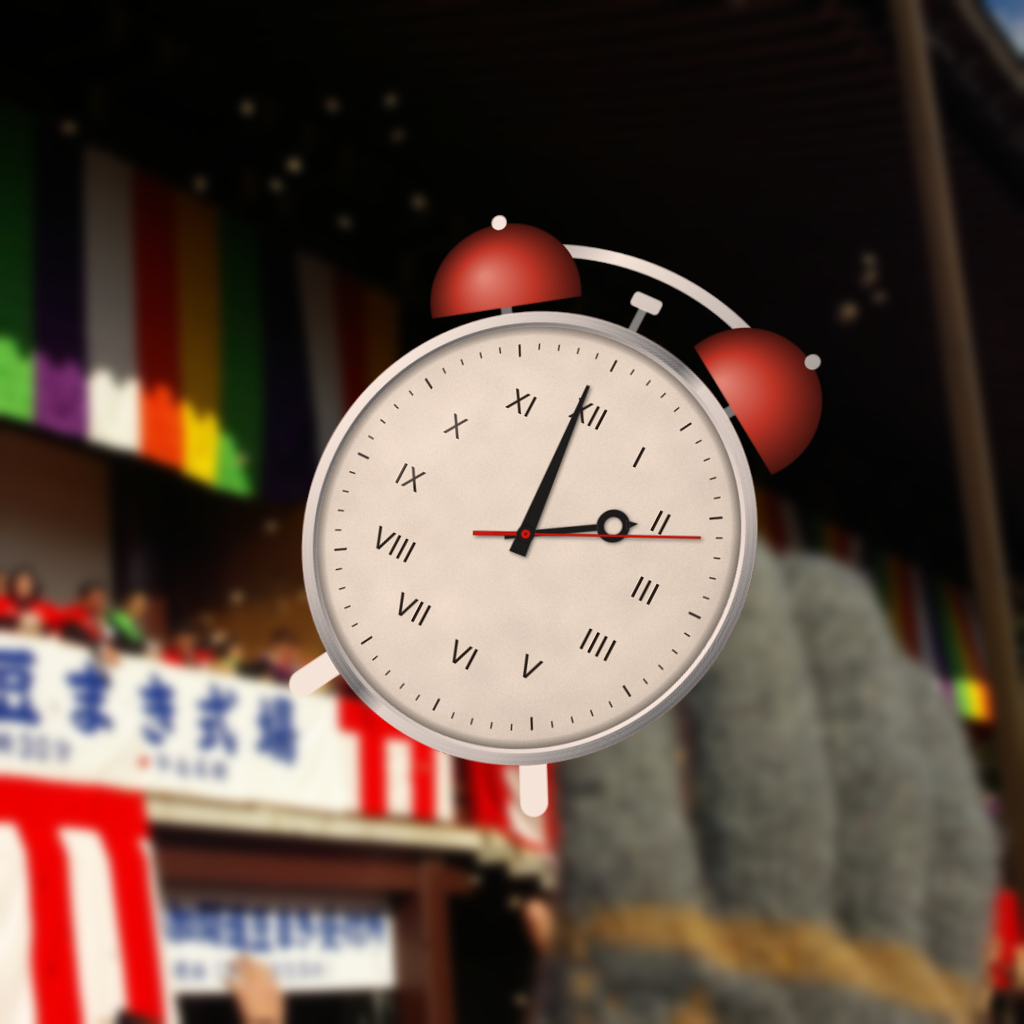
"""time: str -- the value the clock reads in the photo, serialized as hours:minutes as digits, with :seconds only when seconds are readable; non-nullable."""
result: 1:59:11
